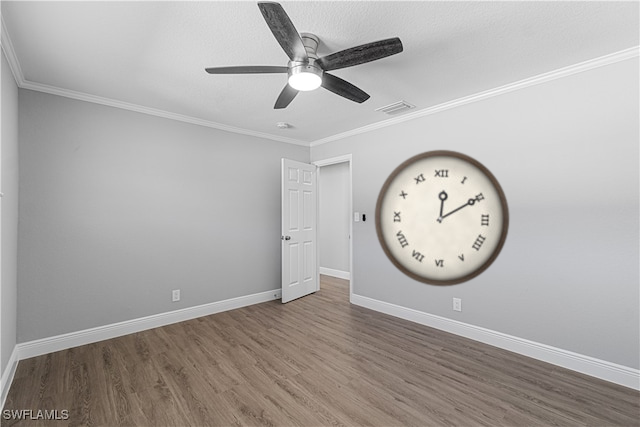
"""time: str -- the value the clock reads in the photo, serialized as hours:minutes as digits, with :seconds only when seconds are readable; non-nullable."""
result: 12:10
